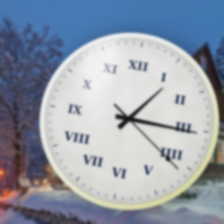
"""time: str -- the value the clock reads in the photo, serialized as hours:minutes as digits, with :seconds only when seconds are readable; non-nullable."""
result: 1:15:21
